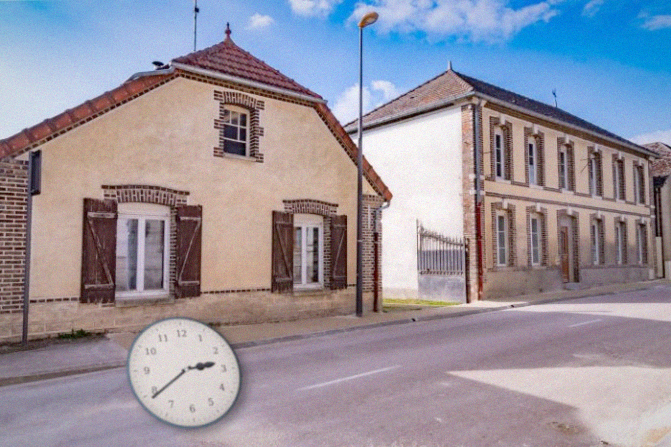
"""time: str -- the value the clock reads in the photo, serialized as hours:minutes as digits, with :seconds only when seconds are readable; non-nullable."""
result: 2:39
